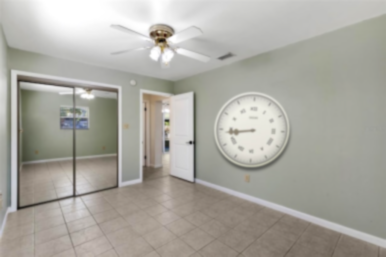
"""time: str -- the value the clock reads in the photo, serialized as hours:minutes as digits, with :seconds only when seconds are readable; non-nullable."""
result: 8:44
